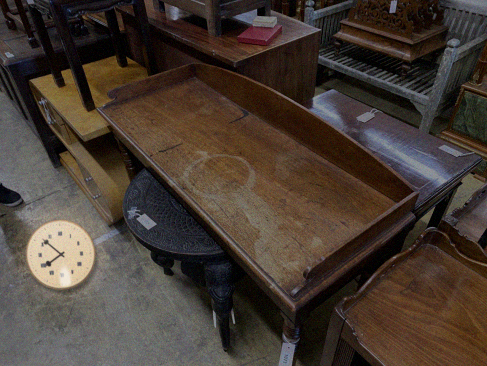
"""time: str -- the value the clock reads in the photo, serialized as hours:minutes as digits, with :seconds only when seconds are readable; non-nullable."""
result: 7:52
